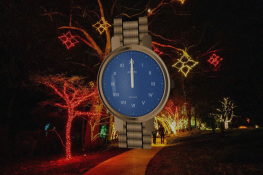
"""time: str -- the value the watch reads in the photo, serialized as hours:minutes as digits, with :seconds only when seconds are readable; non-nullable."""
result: 12:00
